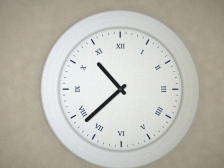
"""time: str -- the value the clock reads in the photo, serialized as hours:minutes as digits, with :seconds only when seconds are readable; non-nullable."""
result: 10:38
